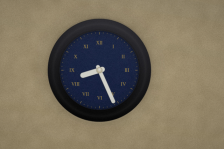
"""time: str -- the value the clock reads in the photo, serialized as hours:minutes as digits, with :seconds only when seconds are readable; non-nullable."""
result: 8:26
